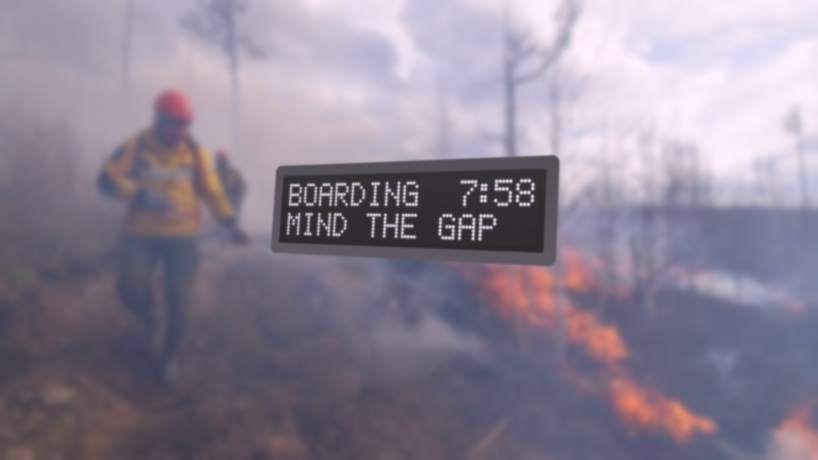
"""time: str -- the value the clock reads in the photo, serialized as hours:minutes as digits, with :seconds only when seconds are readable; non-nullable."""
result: 7:58
